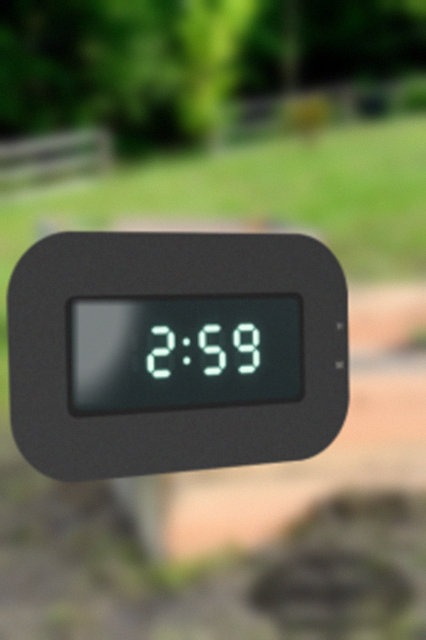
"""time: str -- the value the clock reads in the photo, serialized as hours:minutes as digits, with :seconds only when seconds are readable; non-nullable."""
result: 2:59
